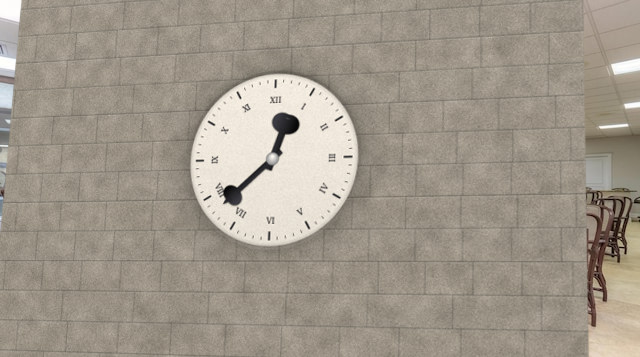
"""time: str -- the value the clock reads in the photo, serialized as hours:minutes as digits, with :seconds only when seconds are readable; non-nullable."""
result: 12:38
